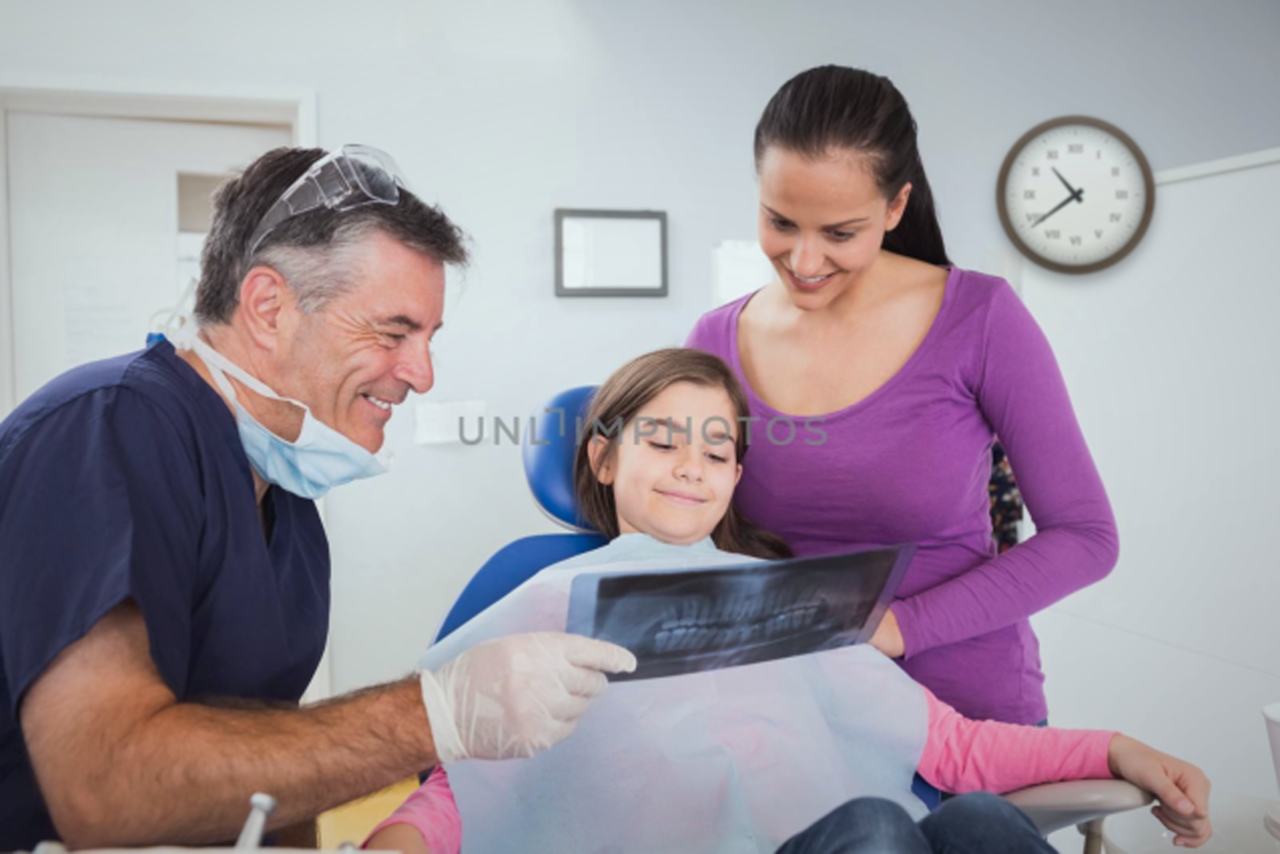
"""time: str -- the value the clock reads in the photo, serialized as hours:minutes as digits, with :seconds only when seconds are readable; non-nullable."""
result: 10:39
